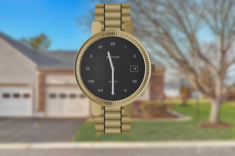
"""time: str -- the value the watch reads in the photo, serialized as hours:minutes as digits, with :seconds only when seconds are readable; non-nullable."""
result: 11:30
